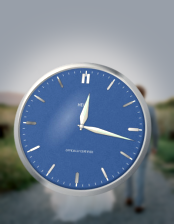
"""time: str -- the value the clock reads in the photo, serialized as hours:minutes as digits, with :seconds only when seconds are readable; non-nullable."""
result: 12:17
